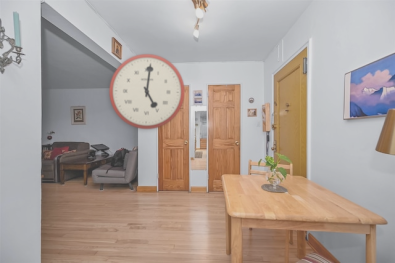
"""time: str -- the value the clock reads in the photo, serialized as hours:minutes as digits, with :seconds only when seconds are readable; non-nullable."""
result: 5:01
